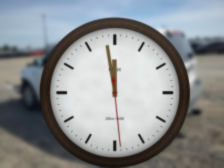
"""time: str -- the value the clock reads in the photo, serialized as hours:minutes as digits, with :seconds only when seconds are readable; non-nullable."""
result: 11:58:29
